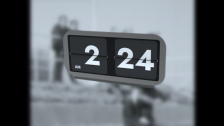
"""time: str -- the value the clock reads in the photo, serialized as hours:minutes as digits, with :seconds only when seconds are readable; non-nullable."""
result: 2:24
